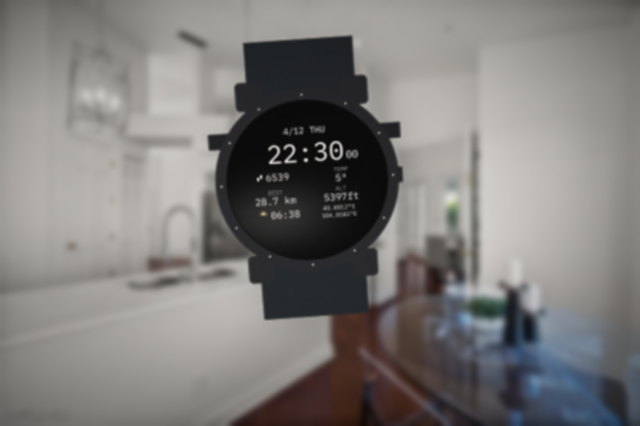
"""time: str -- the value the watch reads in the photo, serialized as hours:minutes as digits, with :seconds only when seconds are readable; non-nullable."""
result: 22:30
